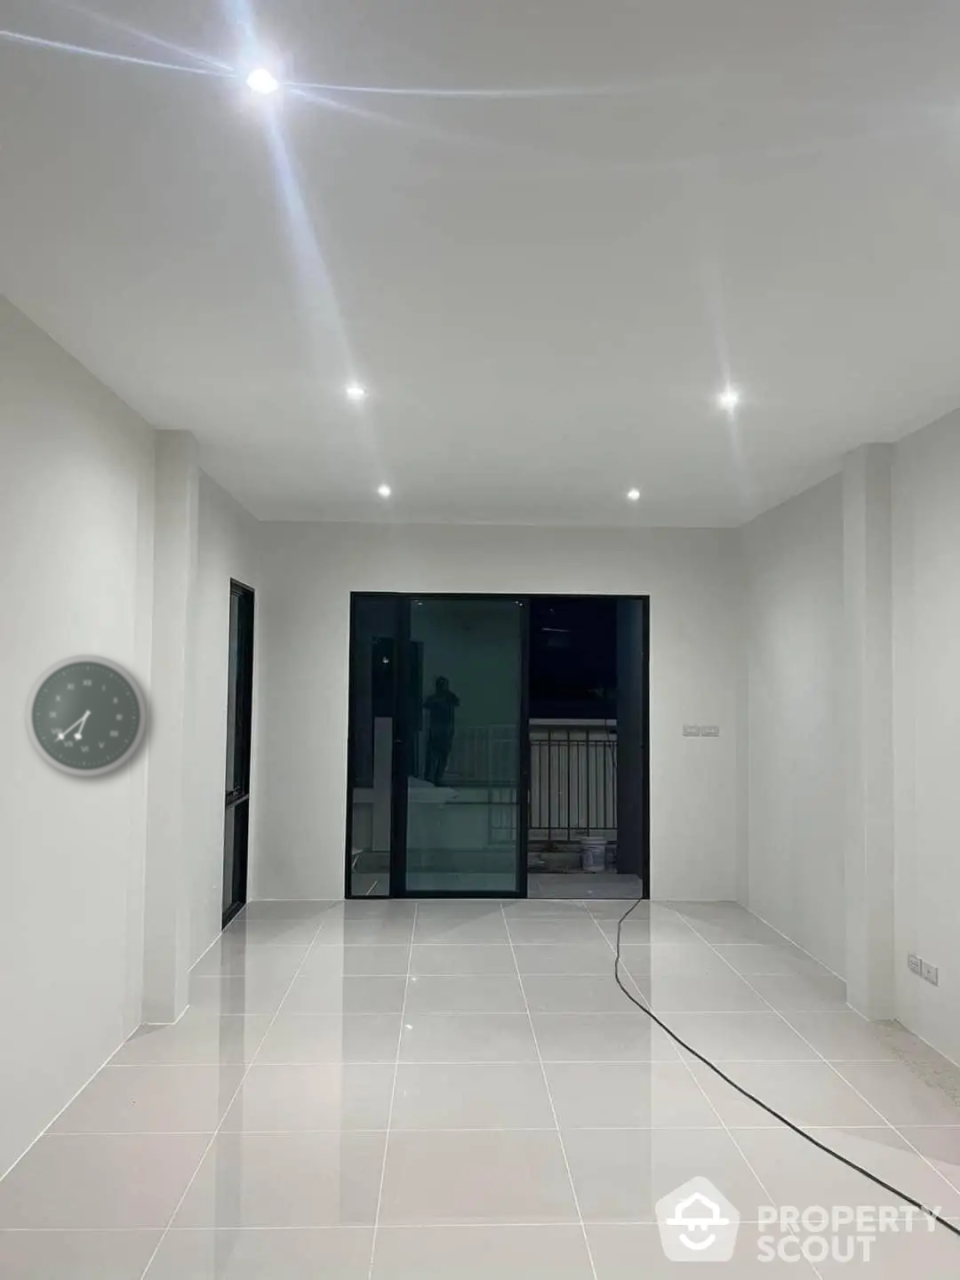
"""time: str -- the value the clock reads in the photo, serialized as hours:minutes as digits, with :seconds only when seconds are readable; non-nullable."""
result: 6:38
